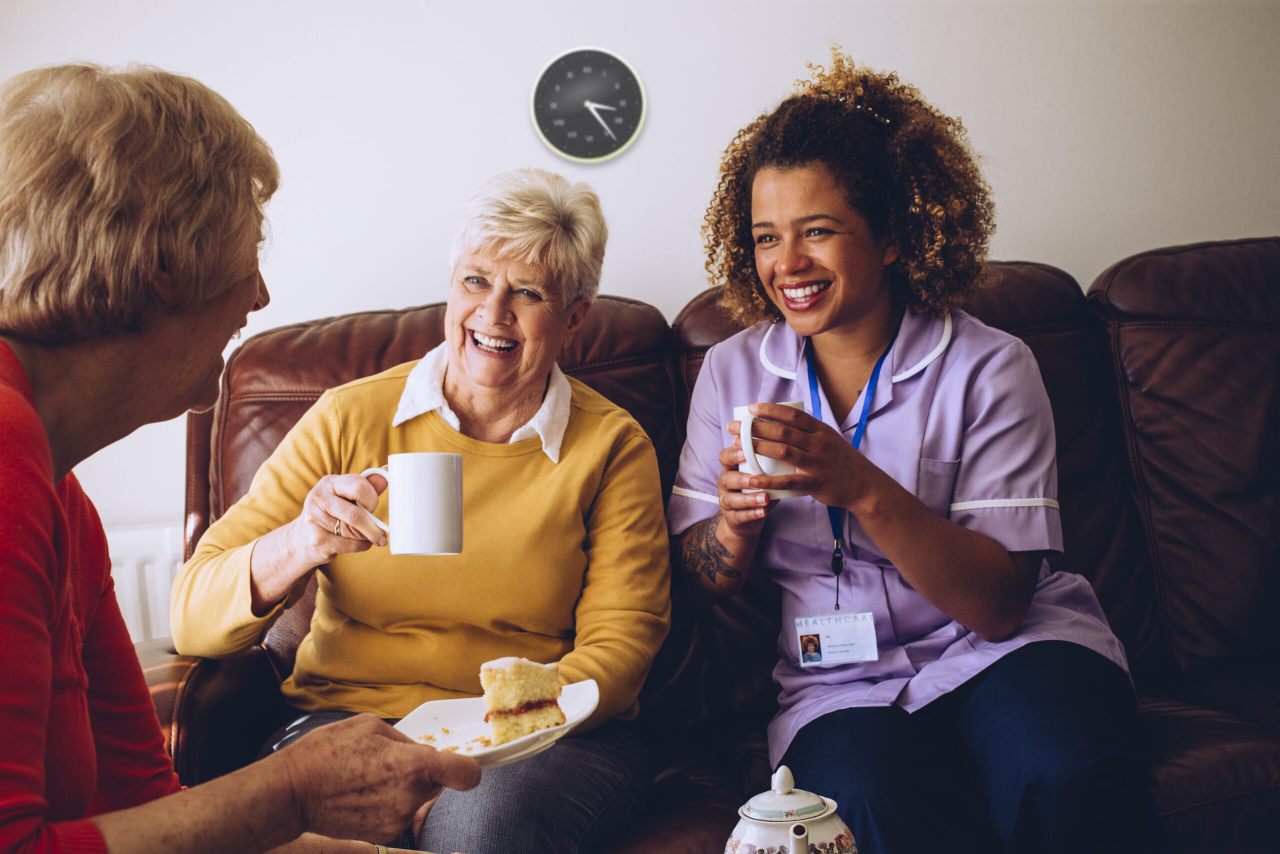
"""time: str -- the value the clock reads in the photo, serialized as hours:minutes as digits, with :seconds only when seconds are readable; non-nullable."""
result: 3:24
